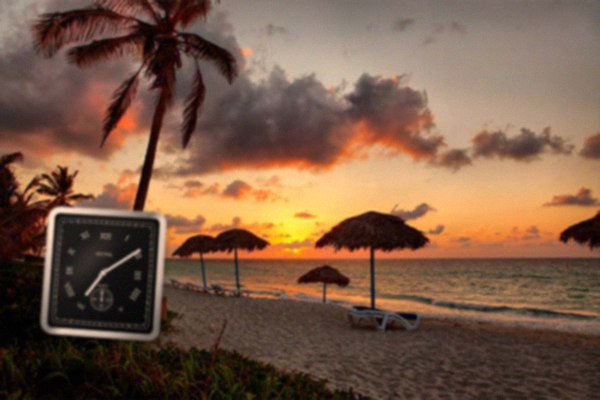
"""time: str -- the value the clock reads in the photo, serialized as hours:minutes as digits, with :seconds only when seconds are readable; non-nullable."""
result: 7:09
